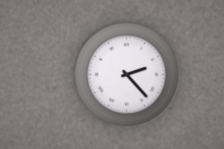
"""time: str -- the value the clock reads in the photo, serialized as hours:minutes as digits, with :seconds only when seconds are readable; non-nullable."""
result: 2:23
